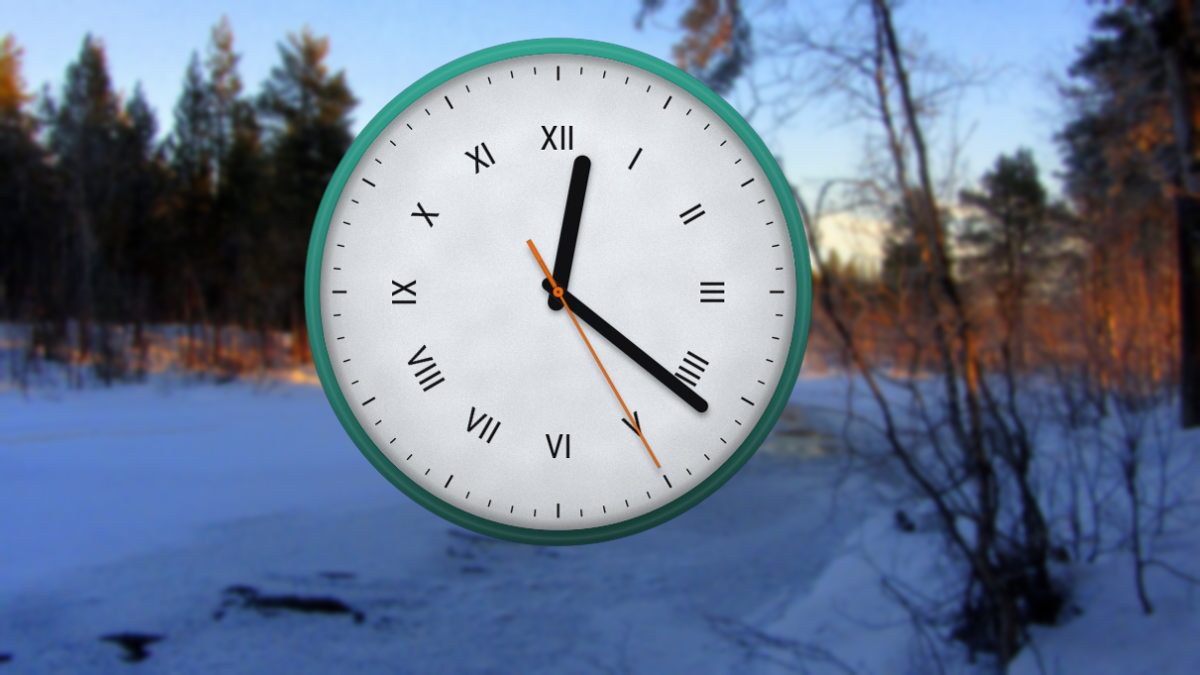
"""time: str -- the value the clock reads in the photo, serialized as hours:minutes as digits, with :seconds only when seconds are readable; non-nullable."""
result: 12:21:25
